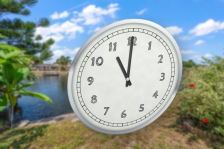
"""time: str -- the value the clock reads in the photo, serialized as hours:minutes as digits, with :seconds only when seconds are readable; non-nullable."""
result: 11:00
